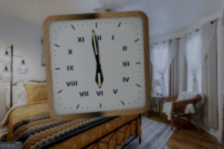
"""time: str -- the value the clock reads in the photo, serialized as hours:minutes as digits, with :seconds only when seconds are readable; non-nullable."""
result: 5:59
